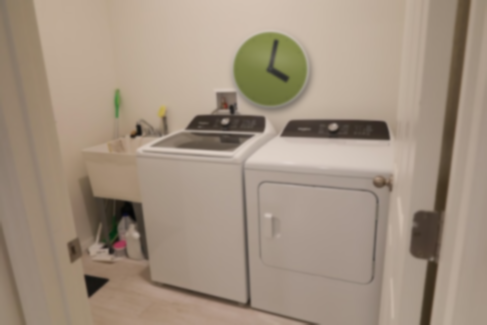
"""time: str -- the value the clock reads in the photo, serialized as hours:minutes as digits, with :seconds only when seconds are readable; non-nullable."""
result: 4:02
